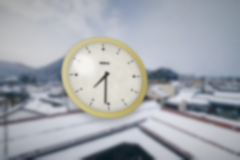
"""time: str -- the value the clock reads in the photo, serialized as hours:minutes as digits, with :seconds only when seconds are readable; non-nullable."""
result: 7:31
